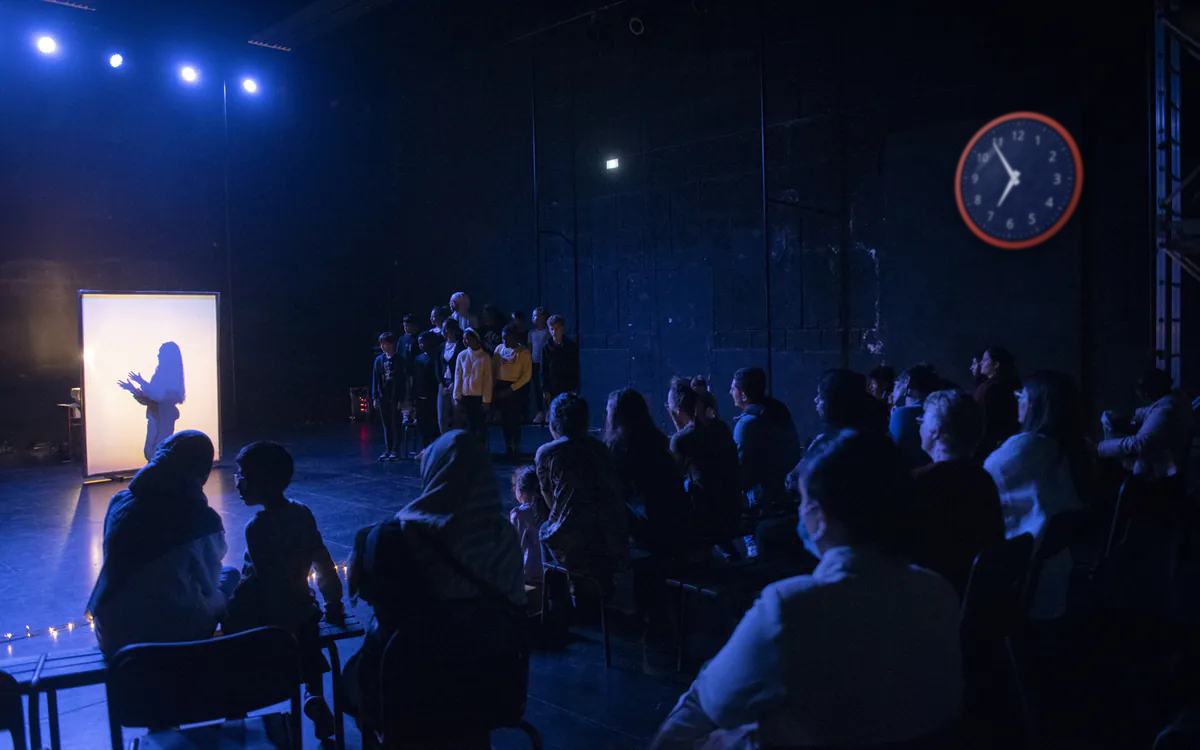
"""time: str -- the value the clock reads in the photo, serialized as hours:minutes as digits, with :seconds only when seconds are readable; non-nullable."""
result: 6:54
